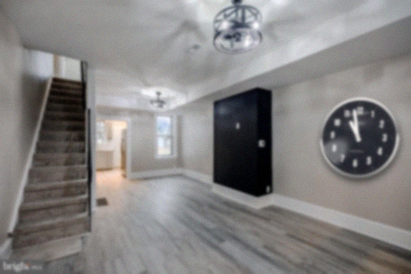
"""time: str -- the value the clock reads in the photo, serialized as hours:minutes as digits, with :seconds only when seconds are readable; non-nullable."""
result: 10:58
